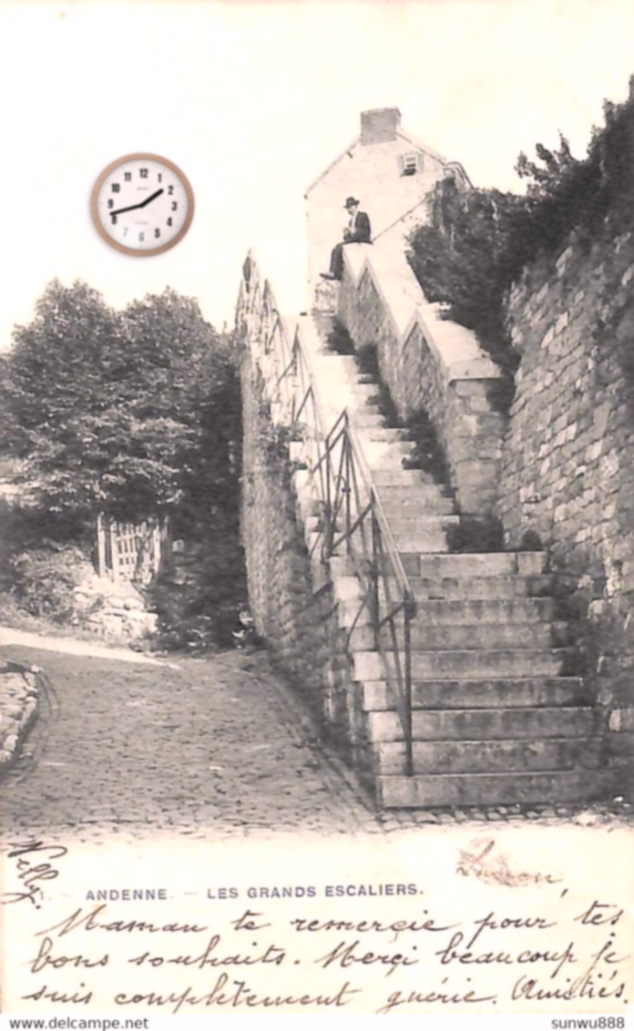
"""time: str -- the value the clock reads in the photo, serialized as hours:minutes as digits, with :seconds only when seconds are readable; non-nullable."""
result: 1:42
